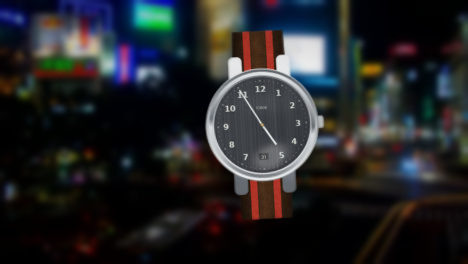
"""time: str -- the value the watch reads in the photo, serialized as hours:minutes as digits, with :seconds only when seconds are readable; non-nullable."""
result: 4:55
